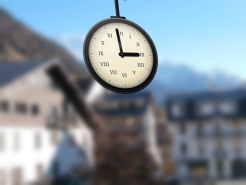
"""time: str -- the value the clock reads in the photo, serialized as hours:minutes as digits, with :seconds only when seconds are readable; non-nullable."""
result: 2:59
